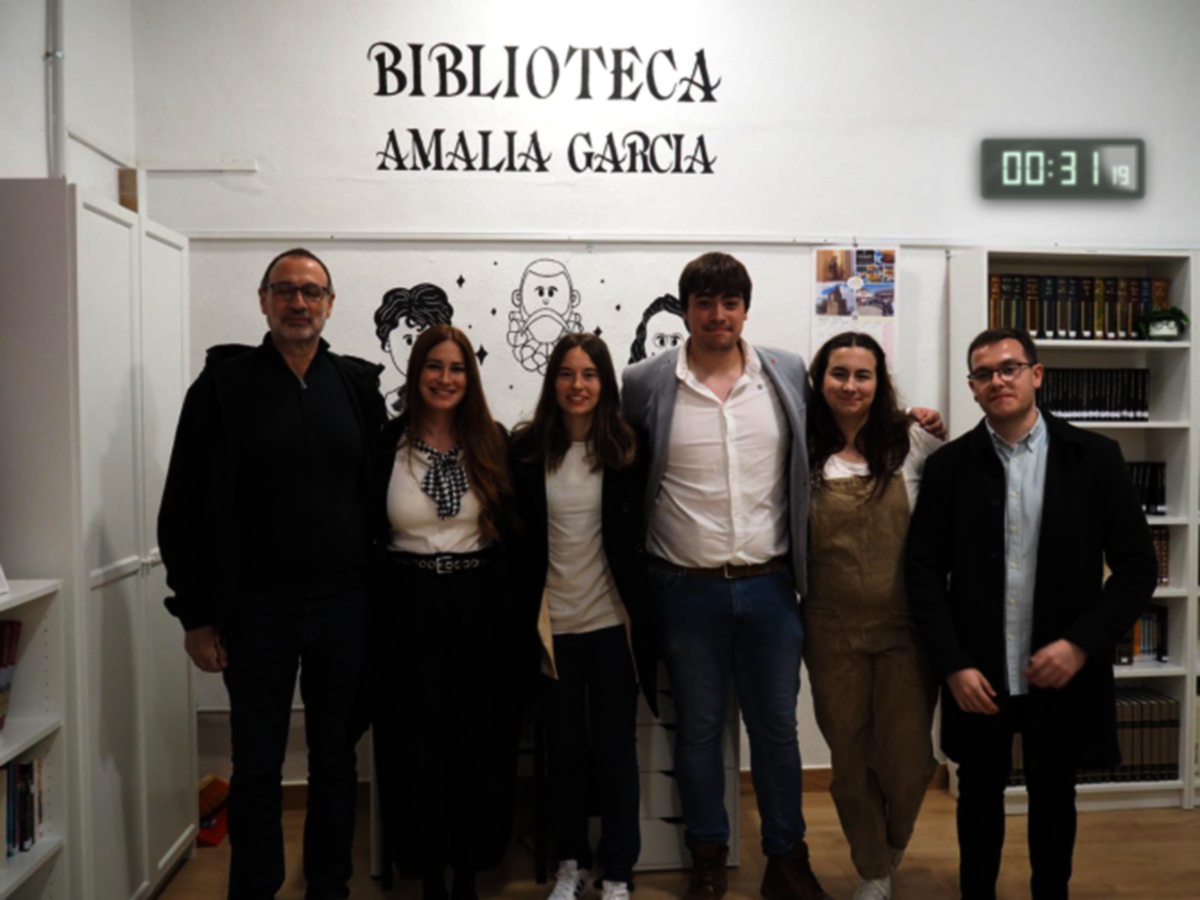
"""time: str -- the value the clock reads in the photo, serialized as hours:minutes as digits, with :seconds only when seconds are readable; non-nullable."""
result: 0:31:19
